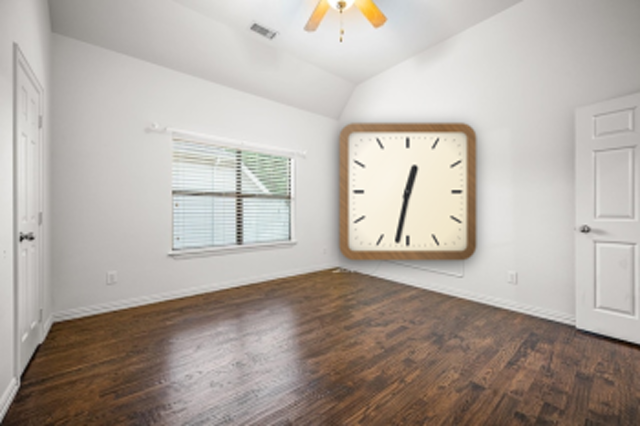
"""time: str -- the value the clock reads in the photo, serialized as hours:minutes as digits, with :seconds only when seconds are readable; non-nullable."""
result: 12:32
